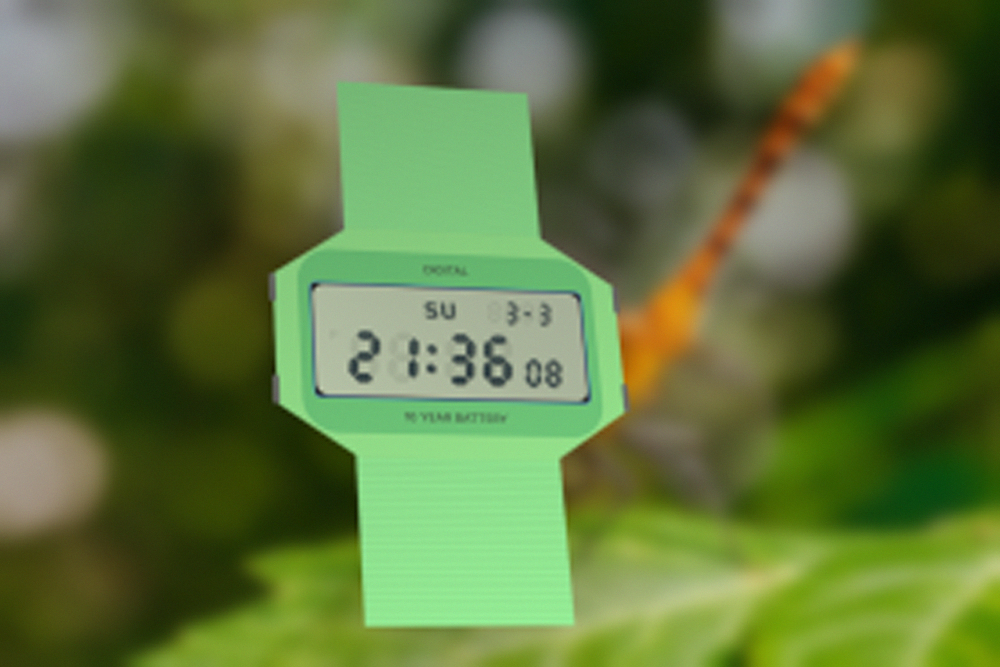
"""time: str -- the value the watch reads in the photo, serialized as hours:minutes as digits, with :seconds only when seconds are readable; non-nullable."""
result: 21:36:08
